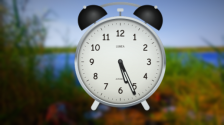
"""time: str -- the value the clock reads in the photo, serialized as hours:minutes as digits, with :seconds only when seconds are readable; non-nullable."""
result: 5:26
